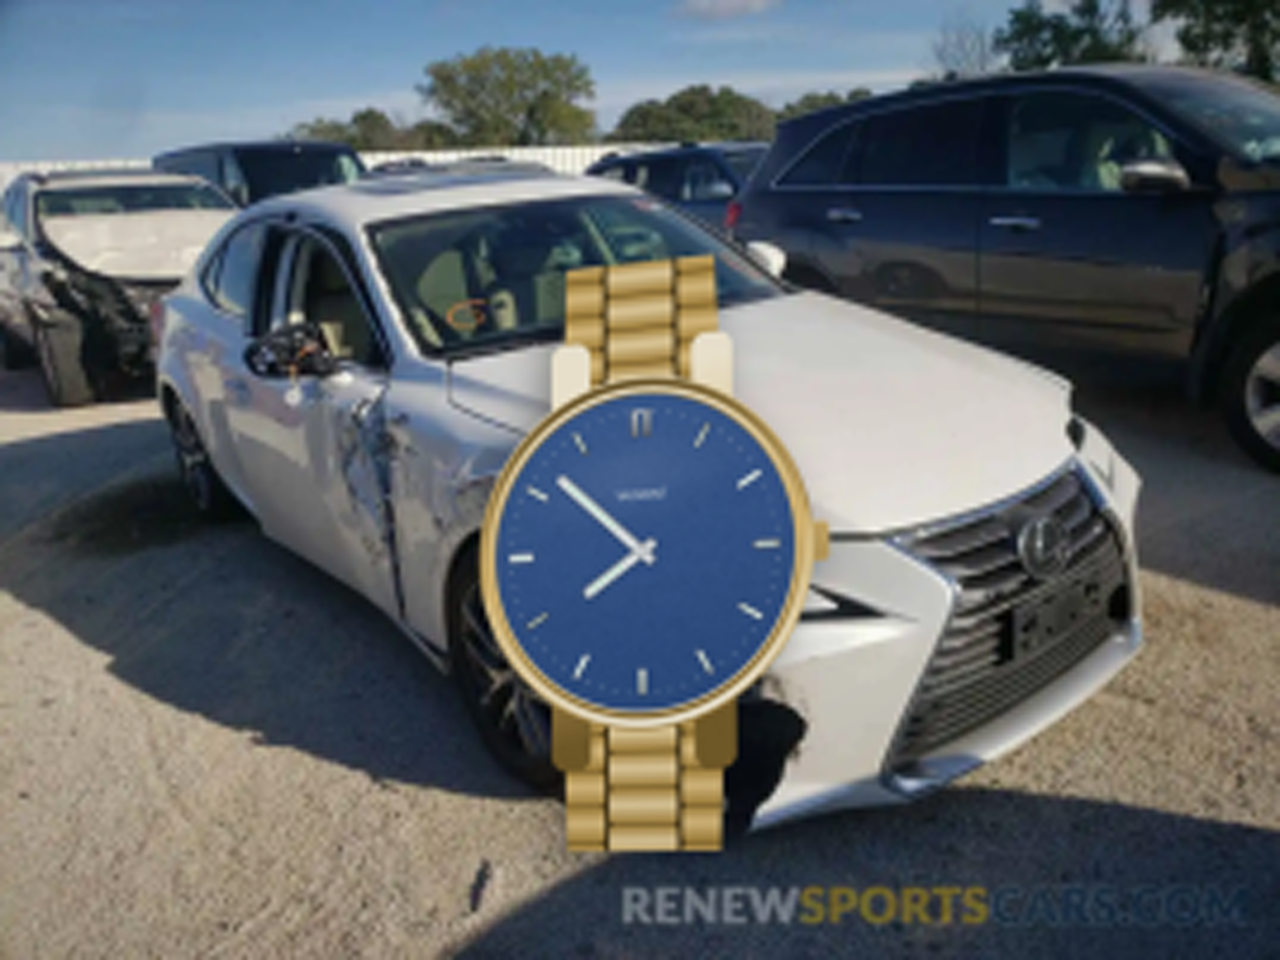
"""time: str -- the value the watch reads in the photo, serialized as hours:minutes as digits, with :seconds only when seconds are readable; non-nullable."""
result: 7:52
